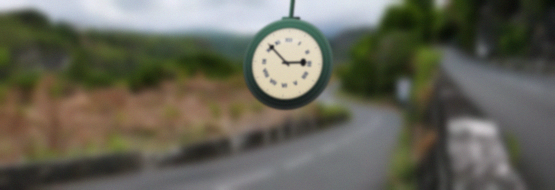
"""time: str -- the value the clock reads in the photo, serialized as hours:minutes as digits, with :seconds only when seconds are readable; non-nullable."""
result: 2:52
